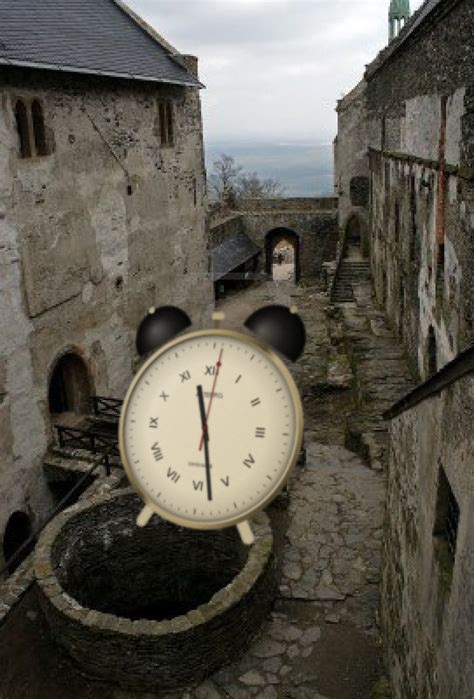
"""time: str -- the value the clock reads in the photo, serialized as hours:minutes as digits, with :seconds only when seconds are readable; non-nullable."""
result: 11:28:01
